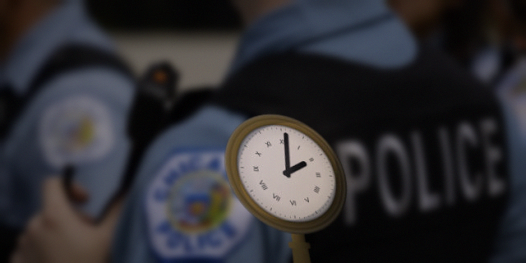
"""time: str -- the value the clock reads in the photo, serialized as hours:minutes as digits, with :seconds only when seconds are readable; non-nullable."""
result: 2:01
